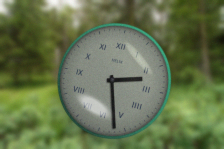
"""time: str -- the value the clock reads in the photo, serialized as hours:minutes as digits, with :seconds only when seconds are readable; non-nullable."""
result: 2:27
